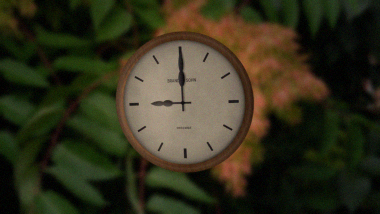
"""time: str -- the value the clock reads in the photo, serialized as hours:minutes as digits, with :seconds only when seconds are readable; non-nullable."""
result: 9:00
